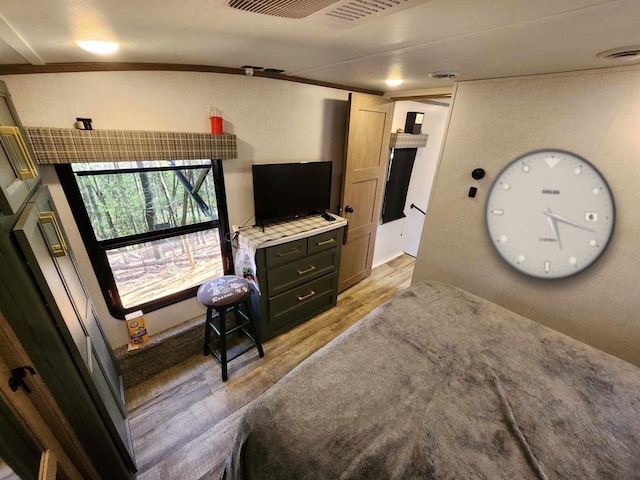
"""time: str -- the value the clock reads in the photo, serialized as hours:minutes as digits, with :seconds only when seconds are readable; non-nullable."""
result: 5:18
